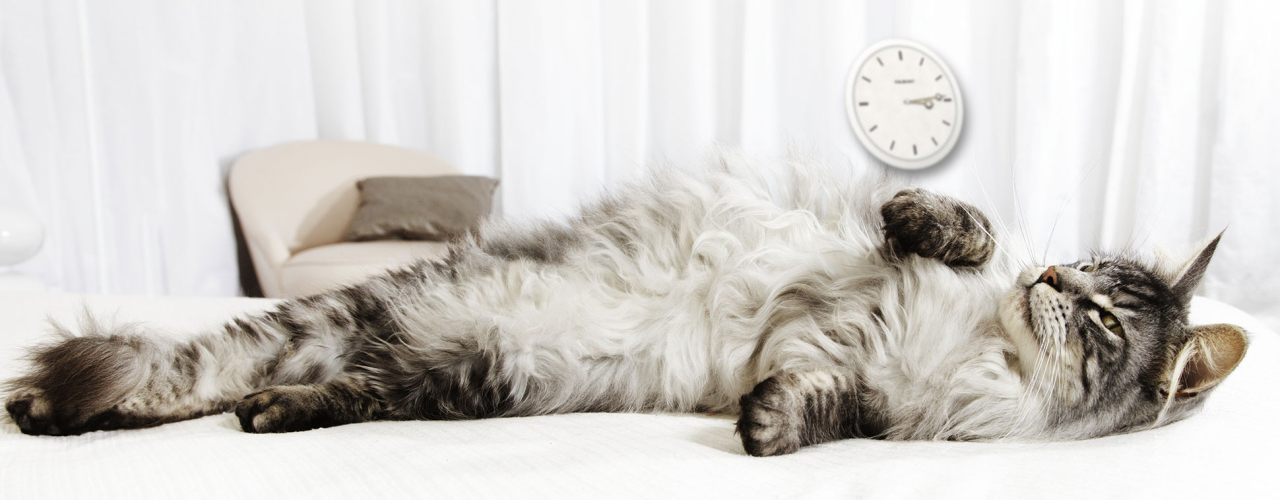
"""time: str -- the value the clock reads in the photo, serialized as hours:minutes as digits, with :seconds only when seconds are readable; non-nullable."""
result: 3:14
